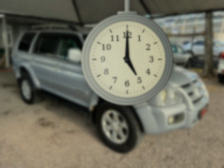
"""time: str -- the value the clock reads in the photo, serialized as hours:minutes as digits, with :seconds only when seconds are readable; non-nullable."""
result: 5:00
